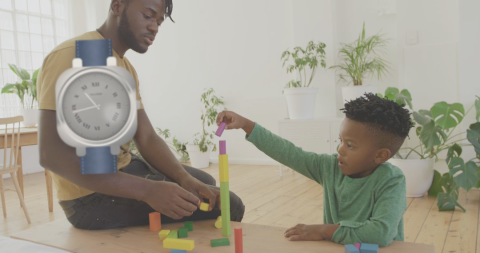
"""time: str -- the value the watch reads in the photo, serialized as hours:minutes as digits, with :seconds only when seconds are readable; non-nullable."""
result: 10:43
